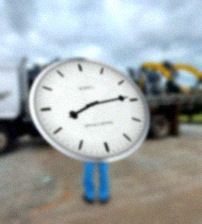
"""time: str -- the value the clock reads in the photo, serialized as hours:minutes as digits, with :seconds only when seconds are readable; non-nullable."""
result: 8:14
